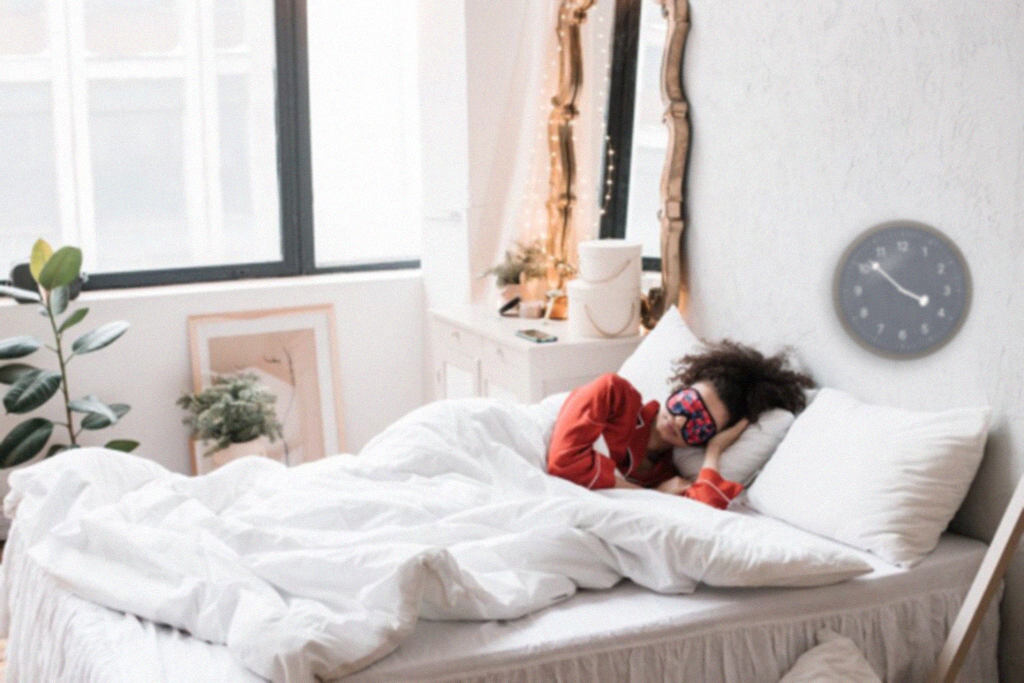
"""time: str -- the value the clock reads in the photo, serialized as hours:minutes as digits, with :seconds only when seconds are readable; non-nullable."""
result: 3:52
